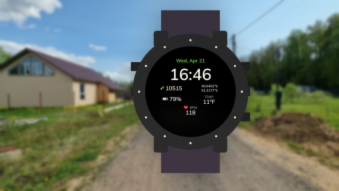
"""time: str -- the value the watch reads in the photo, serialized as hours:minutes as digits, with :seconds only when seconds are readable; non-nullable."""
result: 16:46
